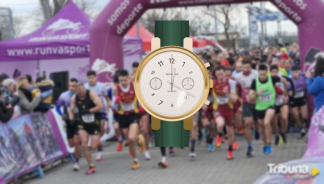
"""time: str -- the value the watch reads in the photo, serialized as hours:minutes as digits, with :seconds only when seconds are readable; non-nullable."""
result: 12:20
